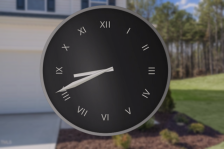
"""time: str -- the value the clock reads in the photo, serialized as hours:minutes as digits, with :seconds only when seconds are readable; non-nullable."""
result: 8:41
